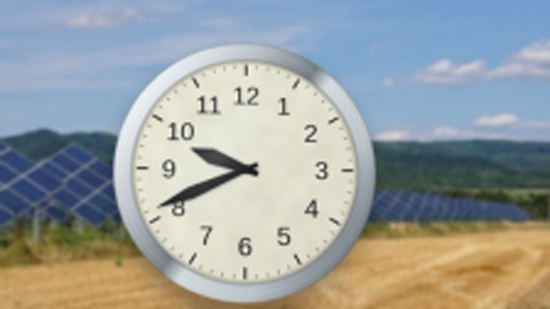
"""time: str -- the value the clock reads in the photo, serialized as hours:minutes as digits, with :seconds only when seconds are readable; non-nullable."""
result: 9:41
